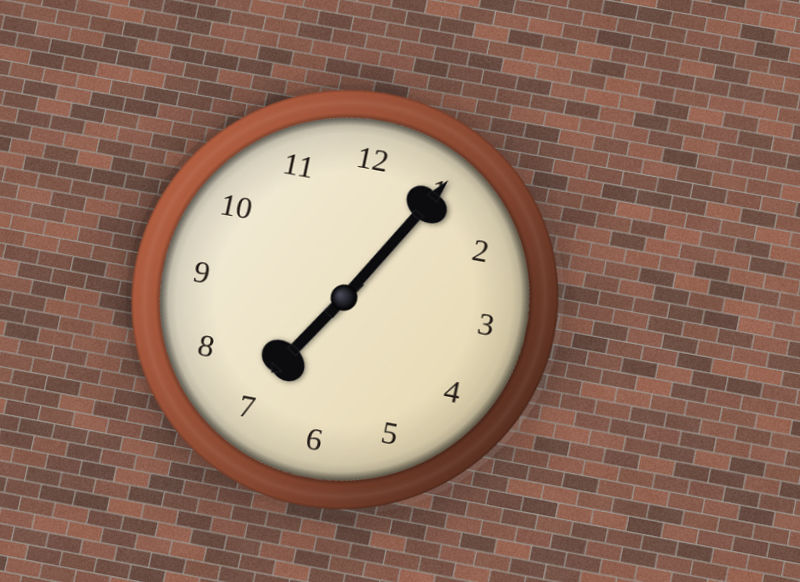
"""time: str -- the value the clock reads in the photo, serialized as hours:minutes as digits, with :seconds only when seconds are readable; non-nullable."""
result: 7:05
